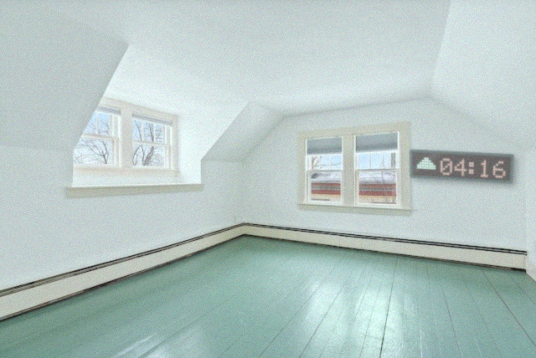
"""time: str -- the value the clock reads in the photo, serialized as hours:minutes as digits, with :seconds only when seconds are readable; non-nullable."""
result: 4:16
